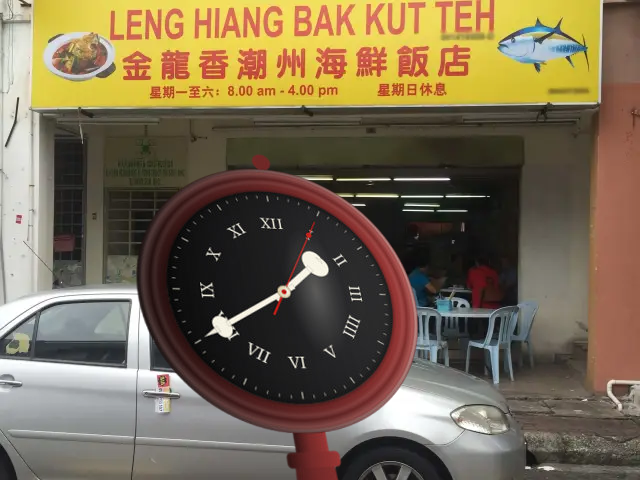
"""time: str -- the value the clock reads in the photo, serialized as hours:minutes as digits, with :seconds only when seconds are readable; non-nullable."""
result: 1:40:05
